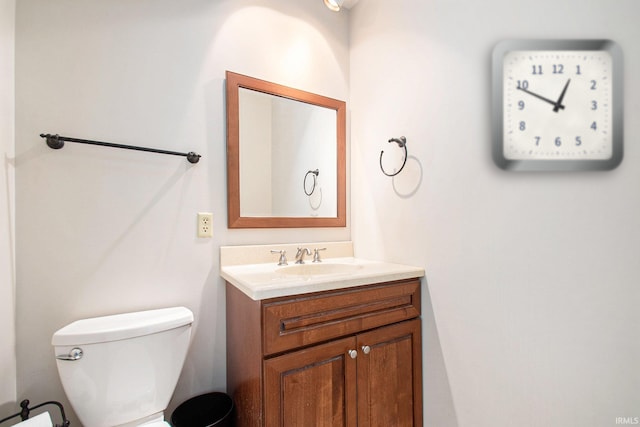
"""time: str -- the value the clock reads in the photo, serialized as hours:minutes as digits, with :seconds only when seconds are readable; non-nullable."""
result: 12:49
